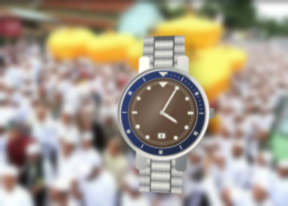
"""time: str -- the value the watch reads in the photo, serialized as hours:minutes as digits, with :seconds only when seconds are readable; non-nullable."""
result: 4:05
